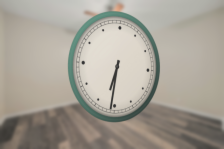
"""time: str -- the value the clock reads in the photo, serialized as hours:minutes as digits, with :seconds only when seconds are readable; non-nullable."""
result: 6:31
